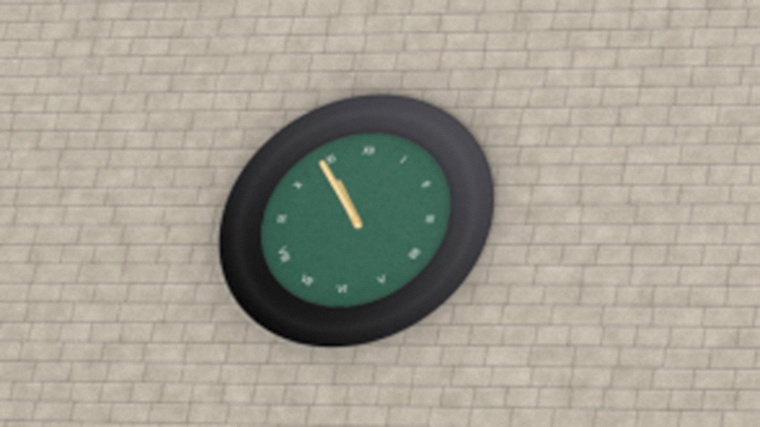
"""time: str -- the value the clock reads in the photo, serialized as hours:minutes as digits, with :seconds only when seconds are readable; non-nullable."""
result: 10:54
